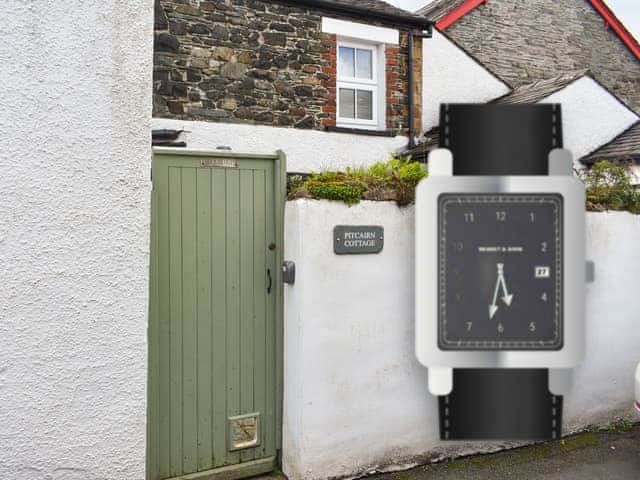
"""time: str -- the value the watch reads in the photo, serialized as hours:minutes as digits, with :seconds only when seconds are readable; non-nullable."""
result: 5:32
